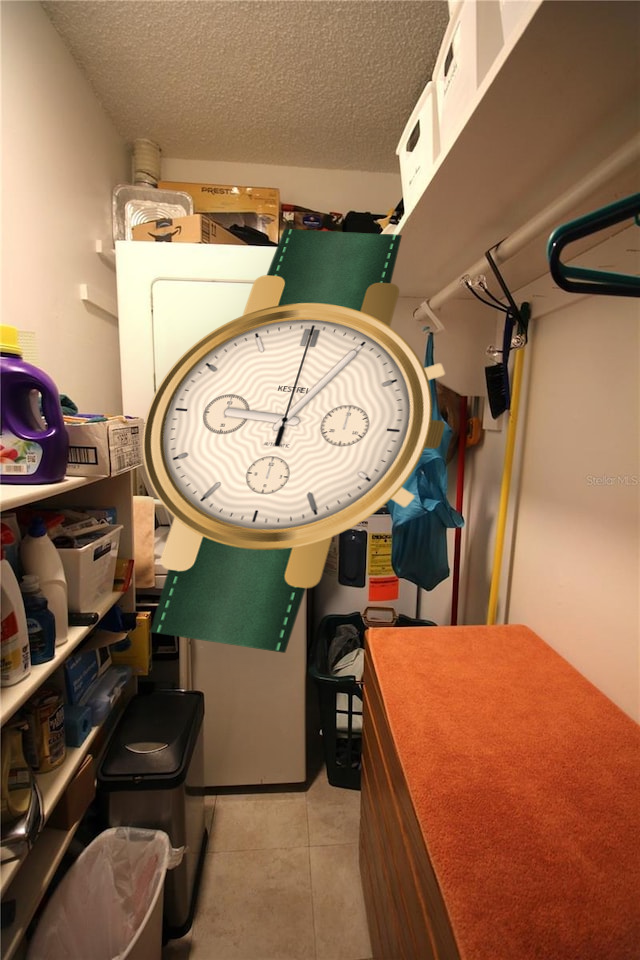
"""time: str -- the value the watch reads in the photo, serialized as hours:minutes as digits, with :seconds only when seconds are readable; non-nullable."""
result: 9:05
